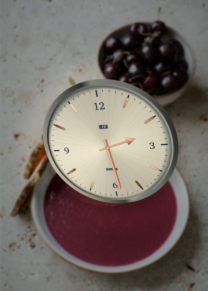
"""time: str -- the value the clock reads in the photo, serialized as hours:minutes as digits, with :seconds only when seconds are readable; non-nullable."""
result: 2:29
